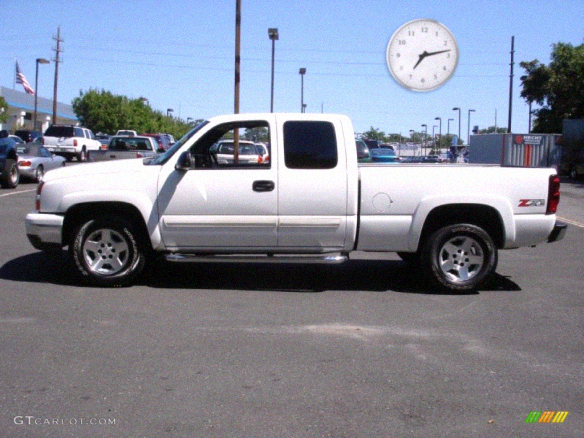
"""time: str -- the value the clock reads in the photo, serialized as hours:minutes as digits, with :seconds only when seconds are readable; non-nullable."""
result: 7:13
